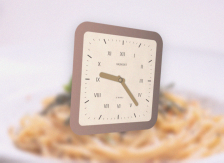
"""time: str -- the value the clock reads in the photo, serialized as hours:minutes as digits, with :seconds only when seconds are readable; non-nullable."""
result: 9:23
